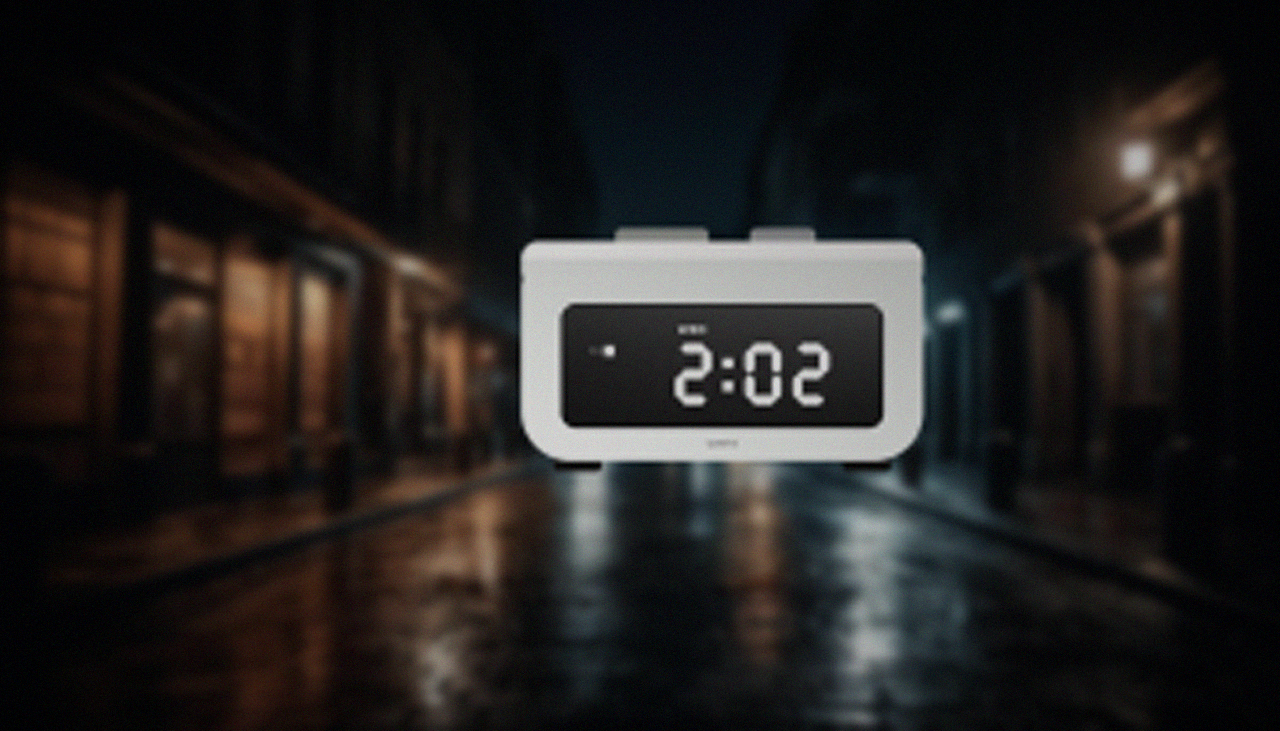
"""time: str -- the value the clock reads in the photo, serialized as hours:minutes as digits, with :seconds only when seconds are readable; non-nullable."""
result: 2:02
